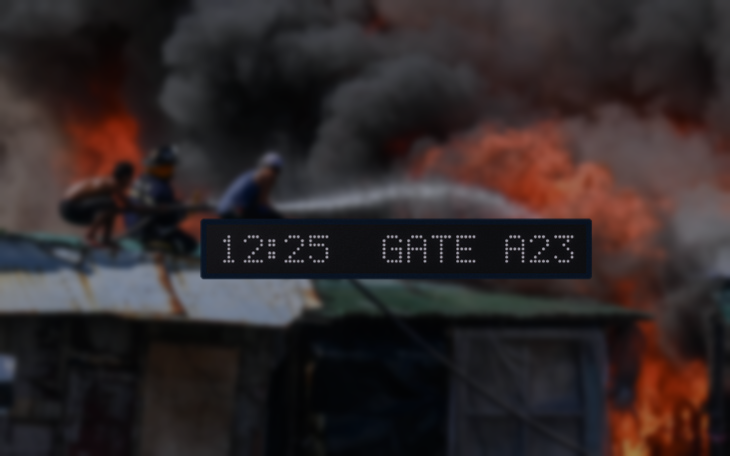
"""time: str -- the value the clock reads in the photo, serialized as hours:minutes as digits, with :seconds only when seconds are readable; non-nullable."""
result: 12:25
